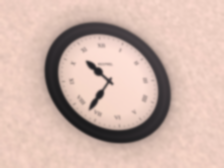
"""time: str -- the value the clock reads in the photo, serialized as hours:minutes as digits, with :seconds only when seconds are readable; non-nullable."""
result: 10:37
